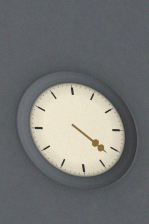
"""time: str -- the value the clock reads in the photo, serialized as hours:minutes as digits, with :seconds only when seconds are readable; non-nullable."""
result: 4:22
